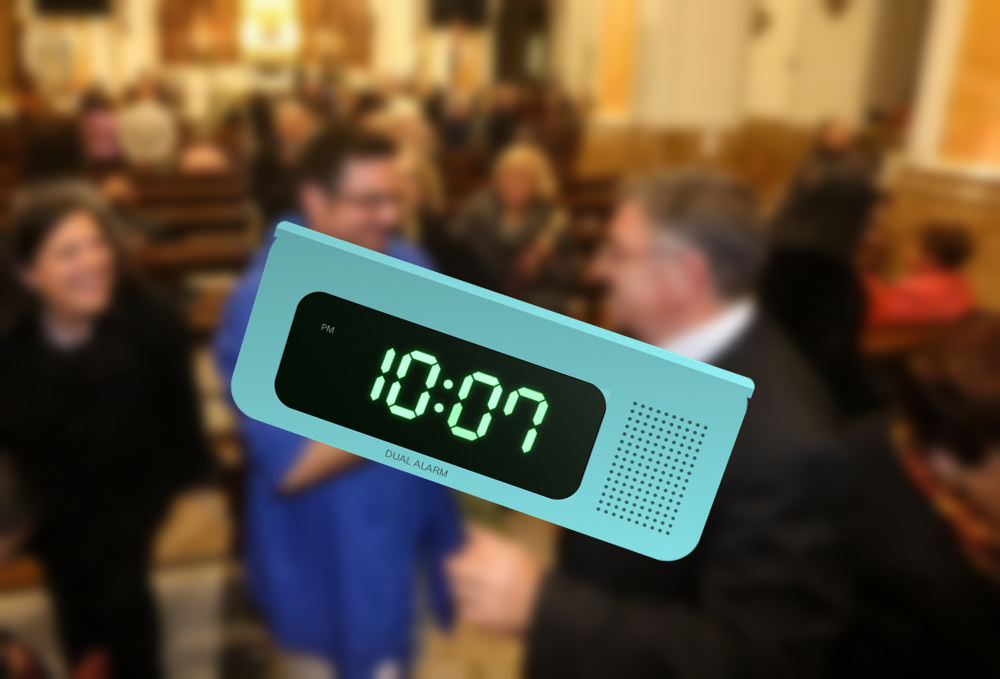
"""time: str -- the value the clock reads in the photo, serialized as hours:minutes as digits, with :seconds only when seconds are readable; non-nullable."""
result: 10:07
